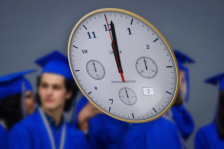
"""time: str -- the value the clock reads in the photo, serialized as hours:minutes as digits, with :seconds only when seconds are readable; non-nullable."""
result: 12:01
